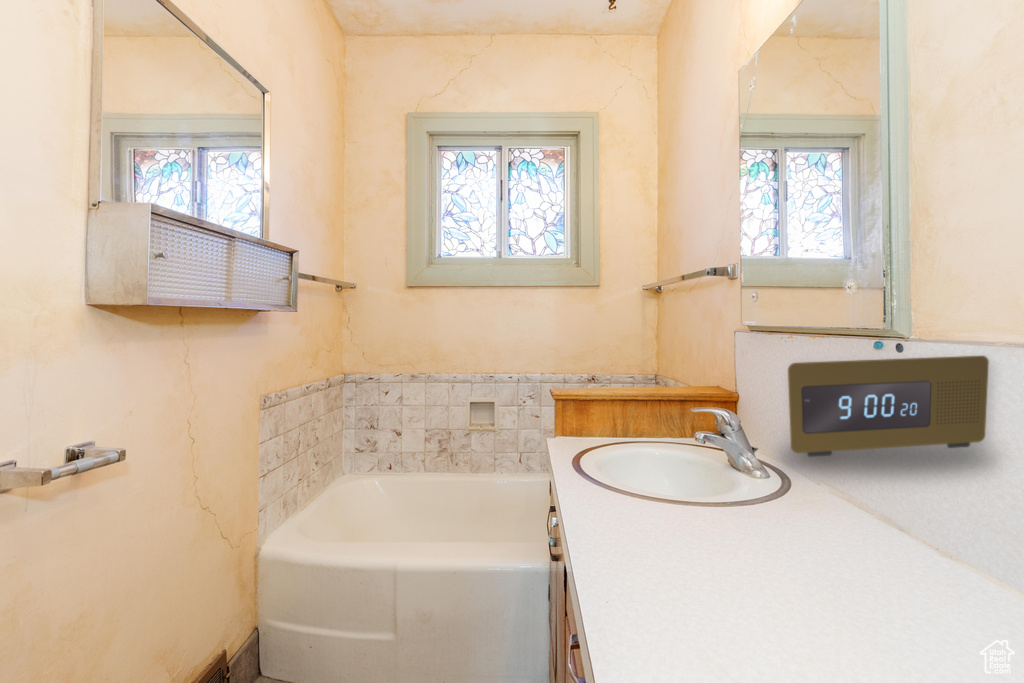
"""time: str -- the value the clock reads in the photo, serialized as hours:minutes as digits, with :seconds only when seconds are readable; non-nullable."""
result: 9:00:20
